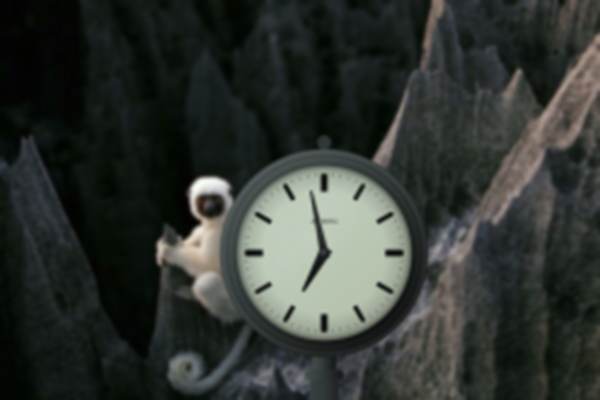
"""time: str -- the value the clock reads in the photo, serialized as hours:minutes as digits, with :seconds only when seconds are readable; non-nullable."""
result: 6:58
